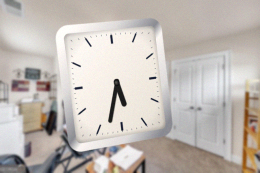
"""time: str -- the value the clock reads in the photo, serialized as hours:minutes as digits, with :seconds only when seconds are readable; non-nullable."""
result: 5:33
